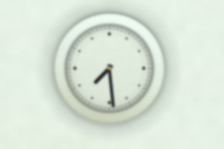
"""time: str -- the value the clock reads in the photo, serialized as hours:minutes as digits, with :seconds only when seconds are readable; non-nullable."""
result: 7:29
